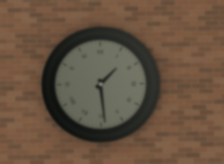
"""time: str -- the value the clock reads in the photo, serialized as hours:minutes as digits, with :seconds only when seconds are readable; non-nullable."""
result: 1:29
